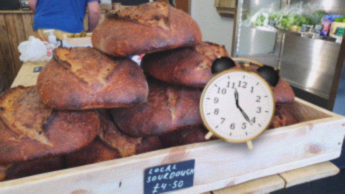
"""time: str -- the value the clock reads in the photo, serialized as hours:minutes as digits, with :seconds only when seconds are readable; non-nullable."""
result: 11:22
